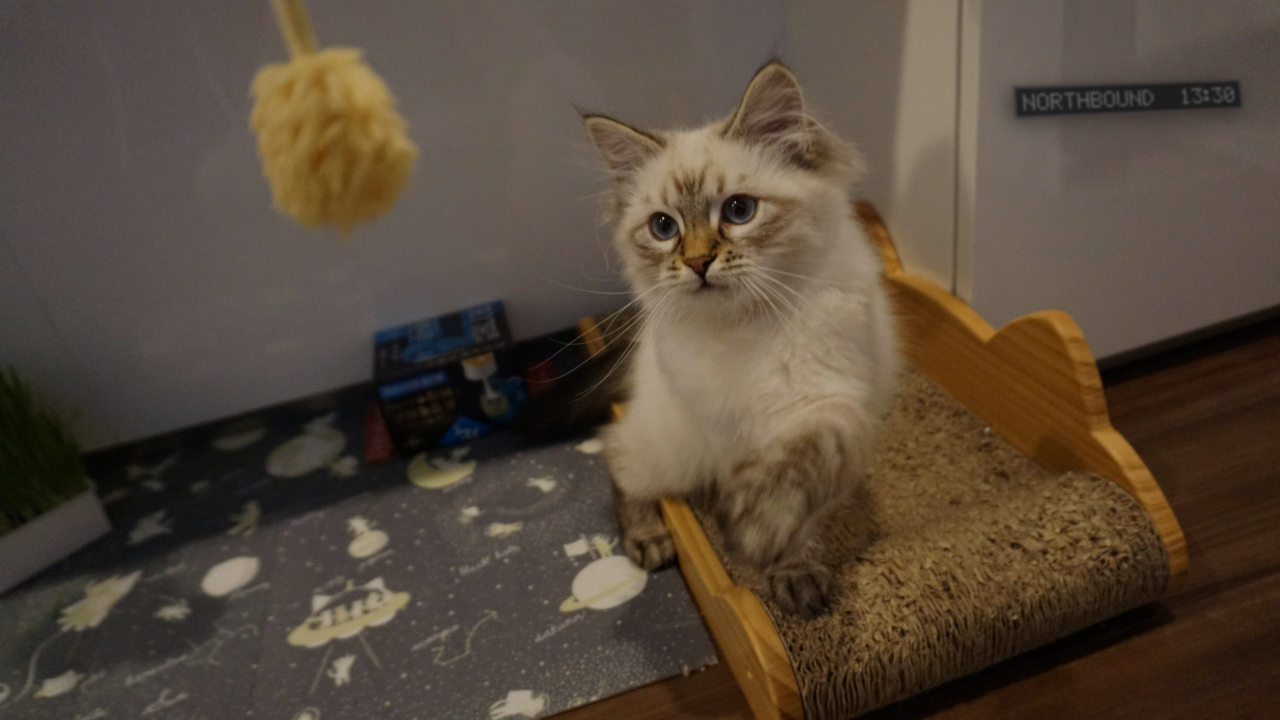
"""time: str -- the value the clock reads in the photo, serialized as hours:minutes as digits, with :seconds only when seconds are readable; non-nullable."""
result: 13:30
